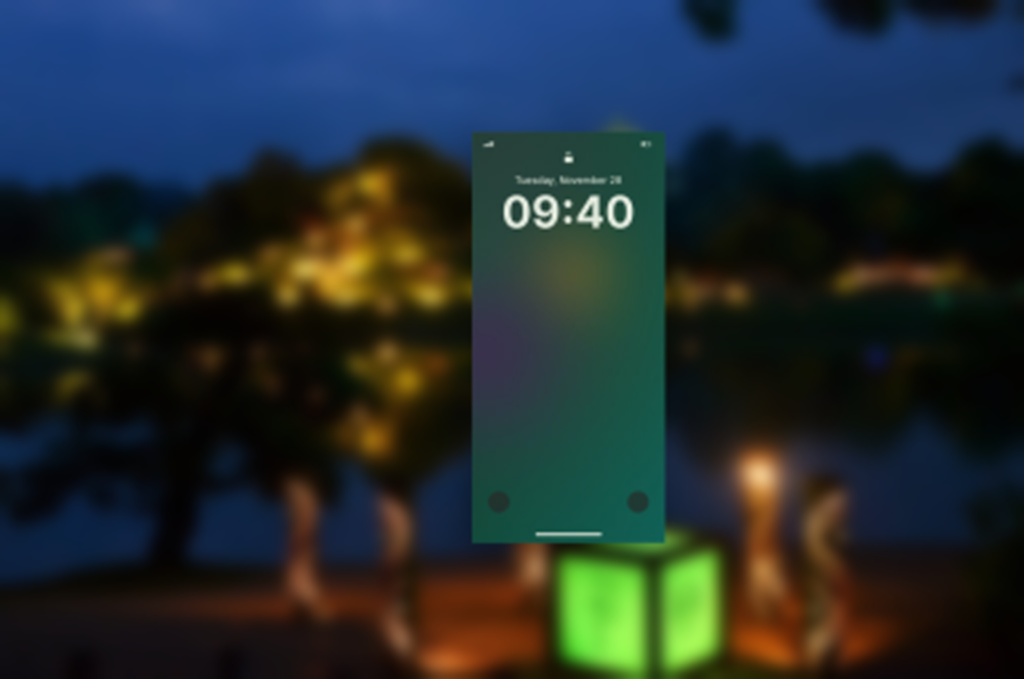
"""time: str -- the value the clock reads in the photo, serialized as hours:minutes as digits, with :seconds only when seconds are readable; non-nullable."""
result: 9:40
